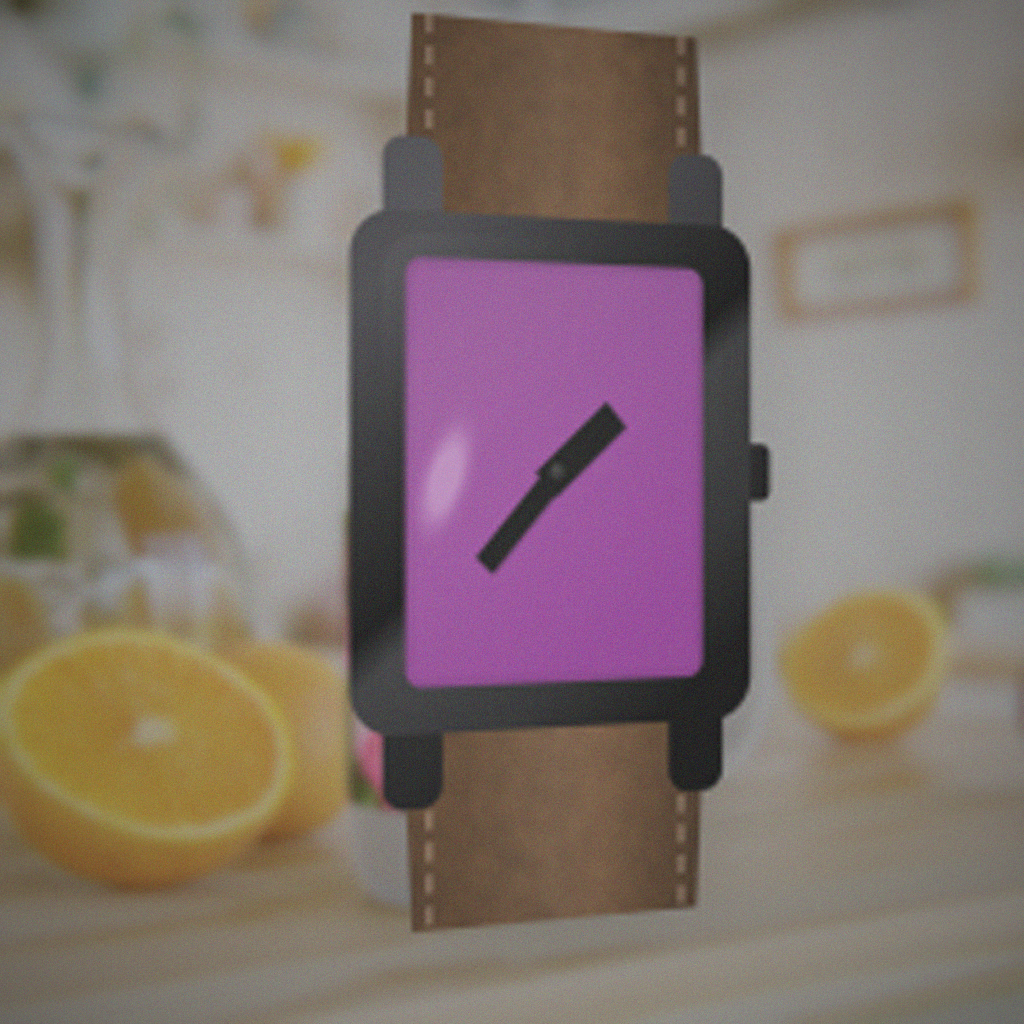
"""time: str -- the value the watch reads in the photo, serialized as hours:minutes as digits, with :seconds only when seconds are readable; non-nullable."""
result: 1:37
